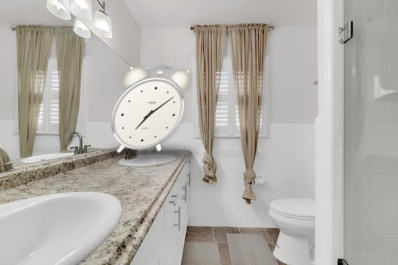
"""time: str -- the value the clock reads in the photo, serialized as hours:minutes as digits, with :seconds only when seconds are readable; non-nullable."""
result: 7:08
